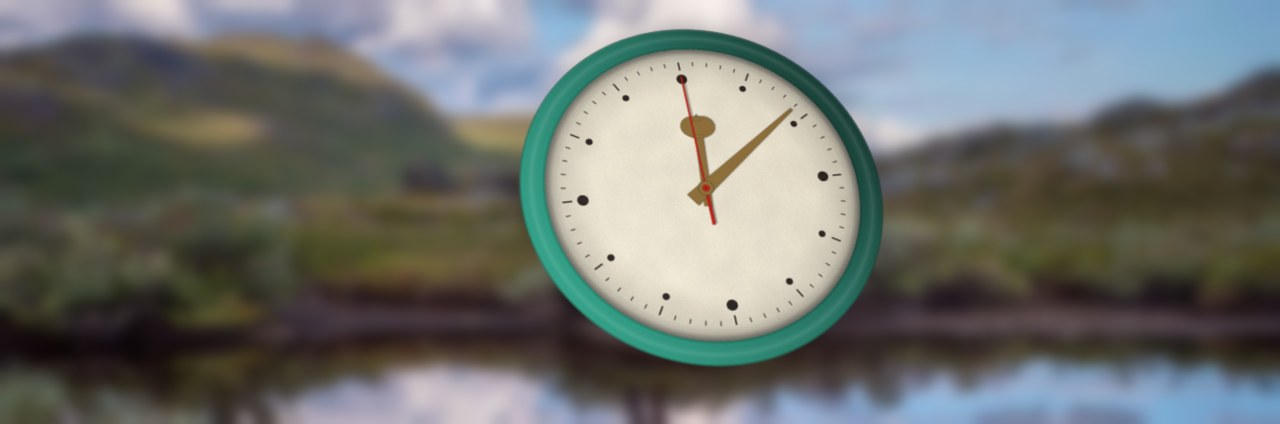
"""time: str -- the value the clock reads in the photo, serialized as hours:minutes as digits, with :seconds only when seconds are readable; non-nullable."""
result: 12:09:00
